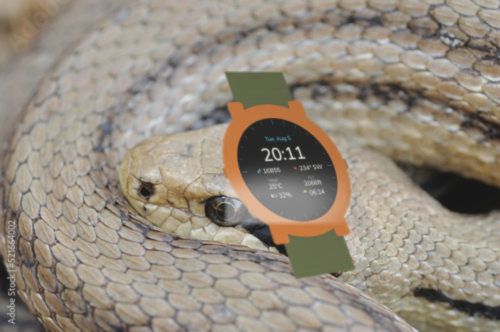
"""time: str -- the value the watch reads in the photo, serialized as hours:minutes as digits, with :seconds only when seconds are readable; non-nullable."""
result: 20:11
